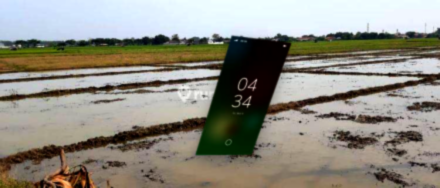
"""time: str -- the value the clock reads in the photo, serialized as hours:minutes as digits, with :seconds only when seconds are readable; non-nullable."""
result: 4:34
